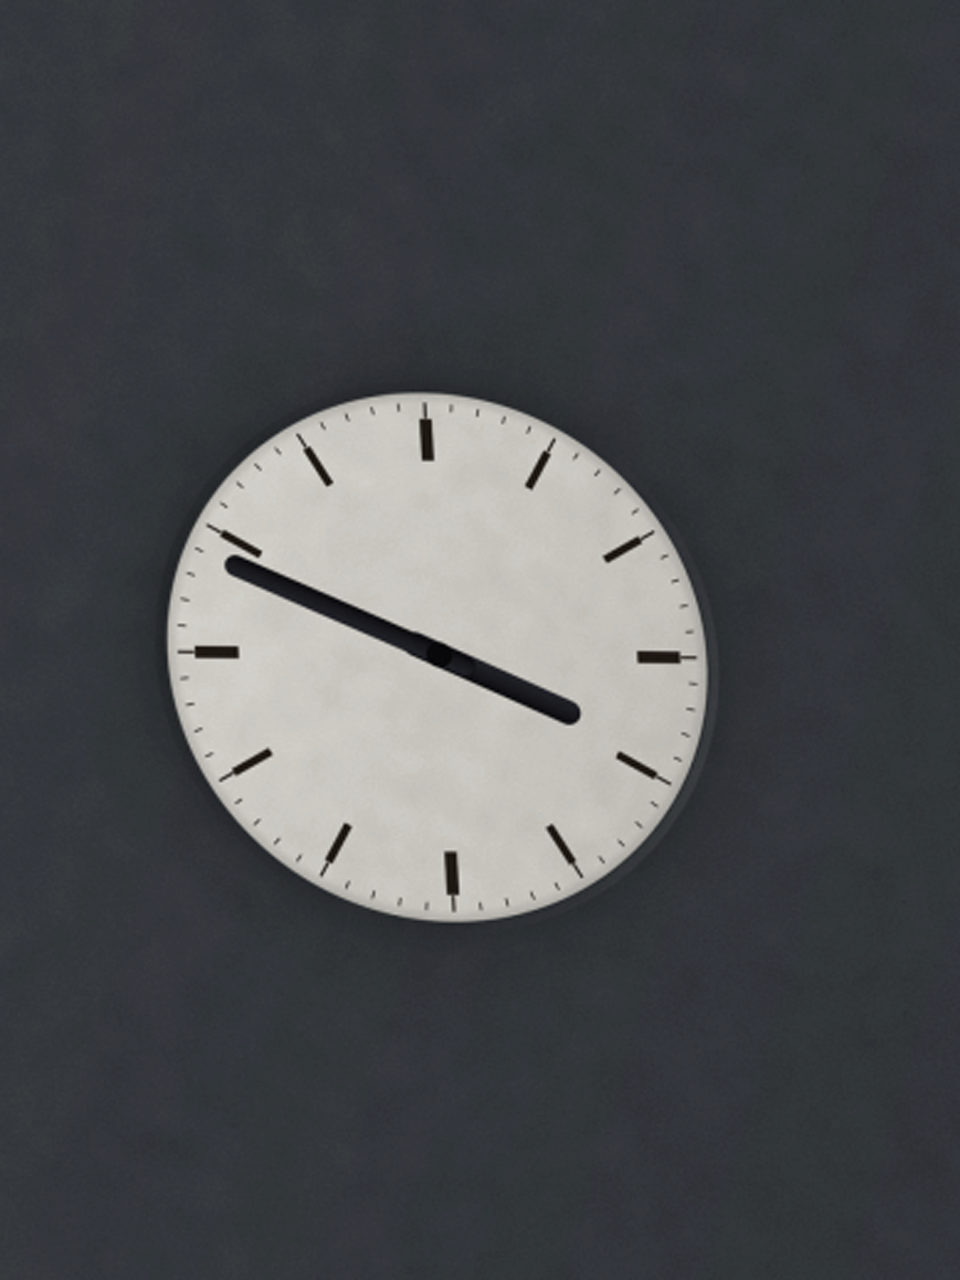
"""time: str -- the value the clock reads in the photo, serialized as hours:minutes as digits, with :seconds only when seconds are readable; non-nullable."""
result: 3:49
